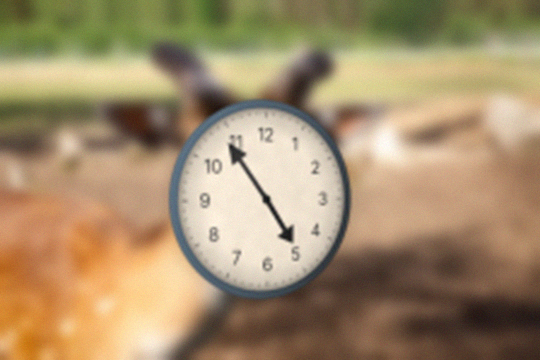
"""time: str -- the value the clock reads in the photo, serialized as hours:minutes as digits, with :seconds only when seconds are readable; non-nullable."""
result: 4:54
